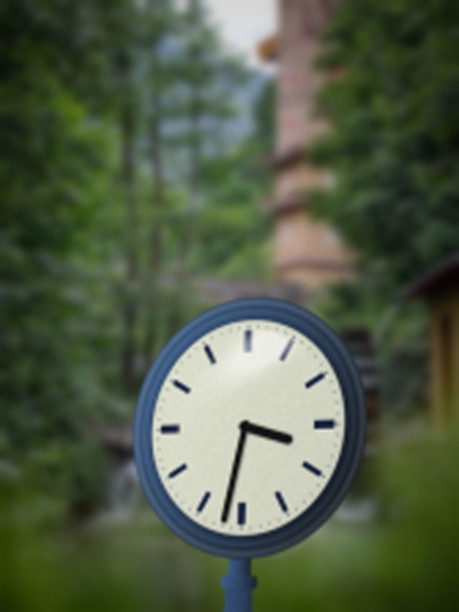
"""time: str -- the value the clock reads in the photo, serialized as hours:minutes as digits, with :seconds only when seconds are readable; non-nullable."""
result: 3:32
